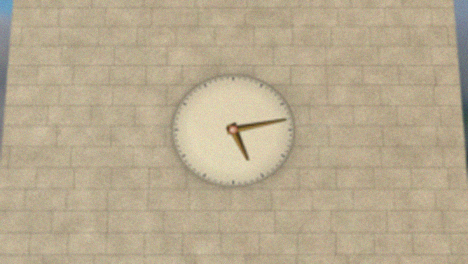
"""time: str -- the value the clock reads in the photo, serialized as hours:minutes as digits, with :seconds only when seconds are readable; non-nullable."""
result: 5:13
